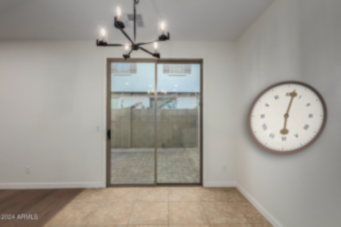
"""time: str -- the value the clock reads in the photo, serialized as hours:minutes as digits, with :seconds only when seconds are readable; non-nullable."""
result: 6:02
